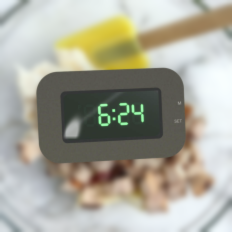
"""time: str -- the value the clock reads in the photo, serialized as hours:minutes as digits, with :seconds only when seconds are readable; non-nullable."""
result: 6:24
